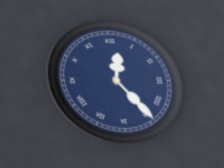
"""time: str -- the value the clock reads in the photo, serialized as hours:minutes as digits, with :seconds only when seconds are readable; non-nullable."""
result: 12:24
